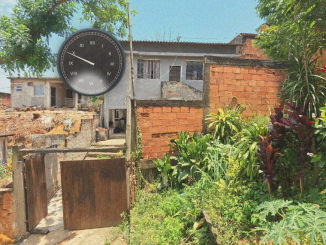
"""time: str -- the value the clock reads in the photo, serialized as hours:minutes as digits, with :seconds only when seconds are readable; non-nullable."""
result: 9:49
